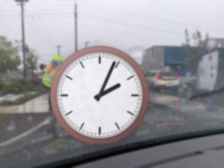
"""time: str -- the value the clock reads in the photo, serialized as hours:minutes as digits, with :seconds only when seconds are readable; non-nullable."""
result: 2:04
